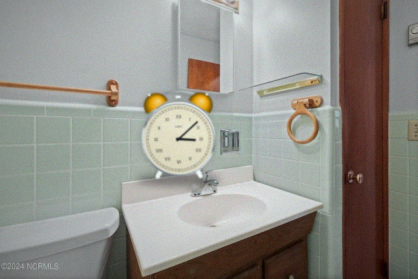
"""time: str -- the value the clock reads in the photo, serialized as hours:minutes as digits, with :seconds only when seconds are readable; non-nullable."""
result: 3:08
